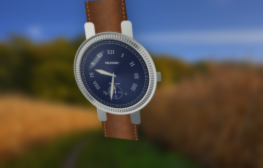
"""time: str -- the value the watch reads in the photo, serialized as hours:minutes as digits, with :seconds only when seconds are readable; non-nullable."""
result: 9:32
